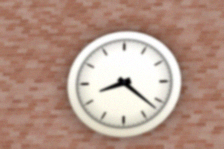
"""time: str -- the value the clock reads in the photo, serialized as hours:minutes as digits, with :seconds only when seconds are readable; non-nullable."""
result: 8:22
